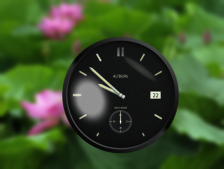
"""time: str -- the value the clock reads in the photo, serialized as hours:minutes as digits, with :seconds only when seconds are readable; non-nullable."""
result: 9:52
